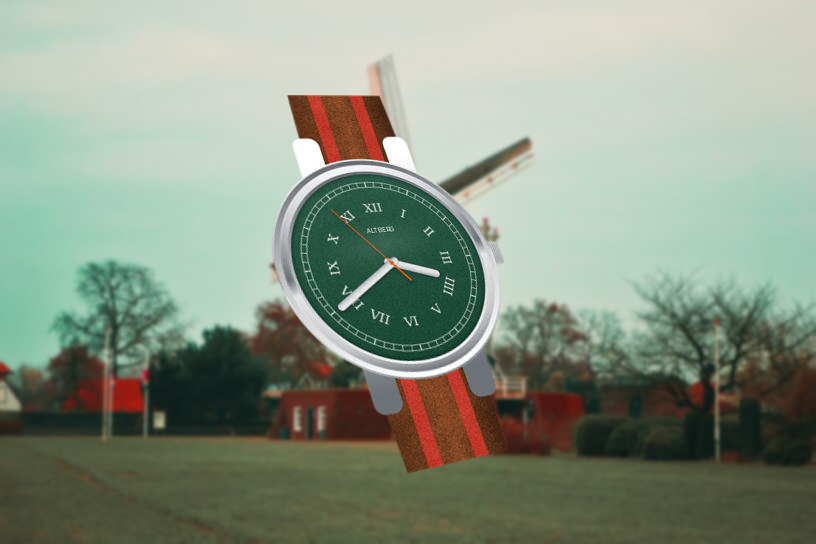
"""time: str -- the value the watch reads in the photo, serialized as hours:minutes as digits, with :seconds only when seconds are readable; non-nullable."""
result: 3:39:54
